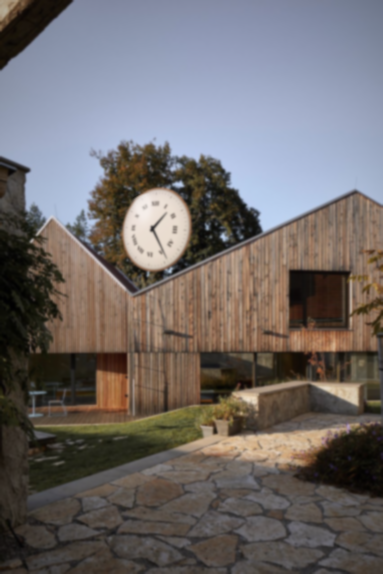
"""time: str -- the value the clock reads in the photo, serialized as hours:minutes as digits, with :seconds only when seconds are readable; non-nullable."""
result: 1:24
